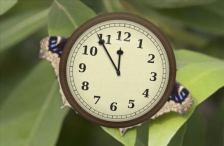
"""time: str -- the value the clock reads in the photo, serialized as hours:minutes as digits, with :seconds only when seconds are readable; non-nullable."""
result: 11:54
